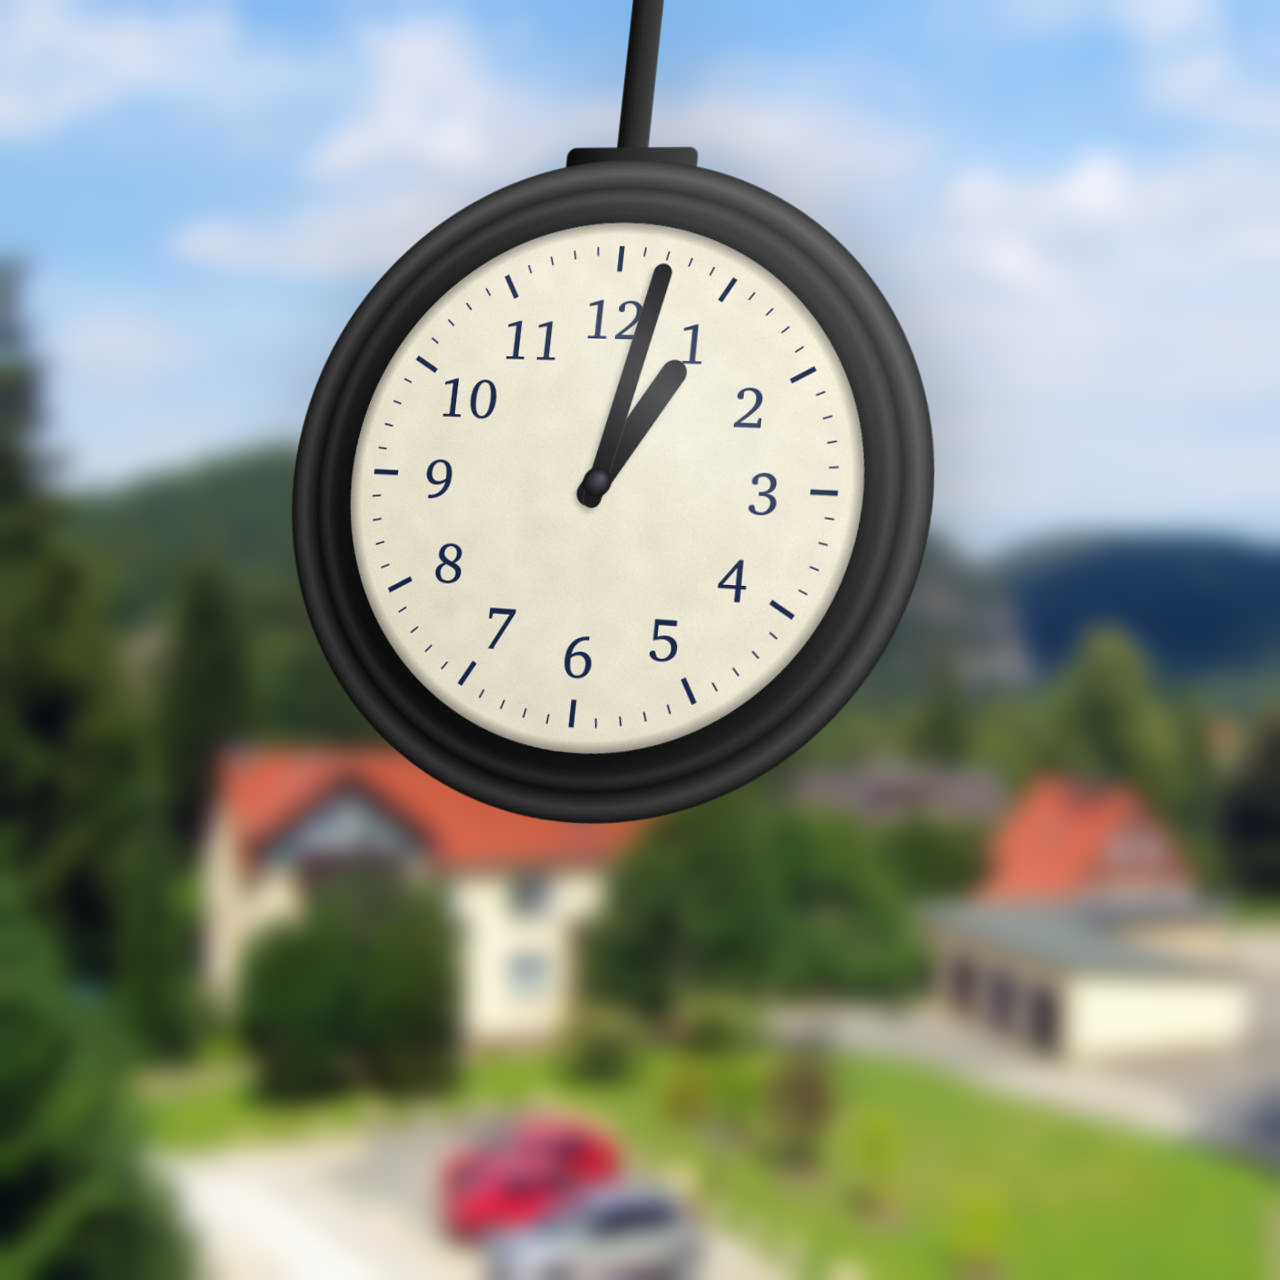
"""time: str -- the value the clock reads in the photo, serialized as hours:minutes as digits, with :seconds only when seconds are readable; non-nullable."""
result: 1:02
